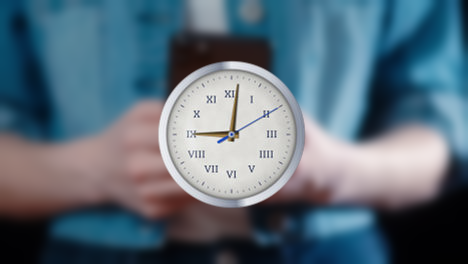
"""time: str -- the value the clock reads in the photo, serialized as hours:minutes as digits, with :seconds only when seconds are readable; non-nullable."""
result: 9:01:10
